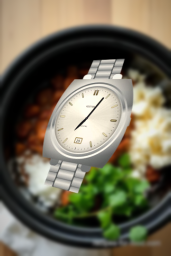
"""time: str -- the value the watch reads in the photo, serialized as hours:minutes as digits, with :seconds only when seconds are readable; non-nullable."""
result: 7:04
